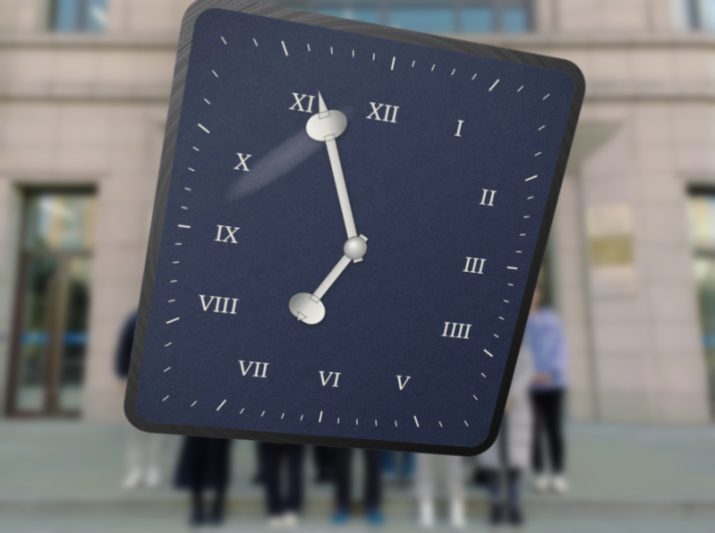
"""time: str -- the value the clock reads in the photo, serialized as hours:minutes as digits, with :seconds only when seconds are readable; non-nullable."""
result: 6:56
